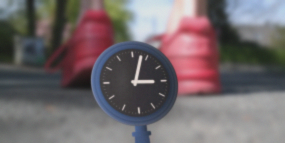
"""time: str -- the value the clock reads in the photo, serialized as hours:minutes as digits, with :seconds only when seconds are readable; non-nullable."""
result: 3:03
